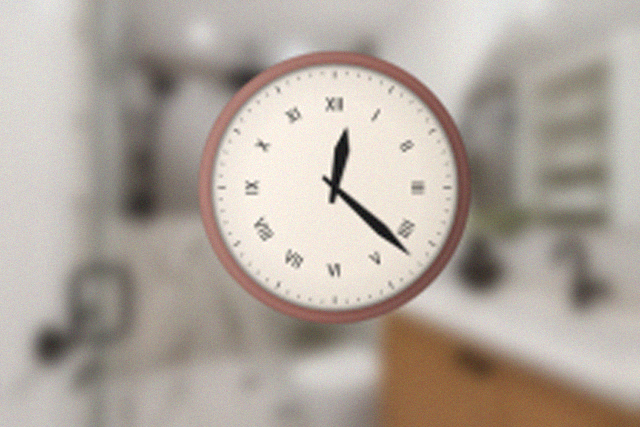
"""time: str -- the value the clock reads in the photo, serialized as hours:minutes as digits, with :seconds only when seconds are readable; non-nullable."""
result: 12:22
